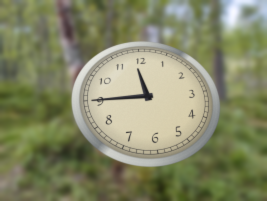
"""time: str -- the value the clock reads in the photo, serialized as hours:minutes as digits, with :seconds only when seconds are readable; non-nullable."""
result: 11:45
